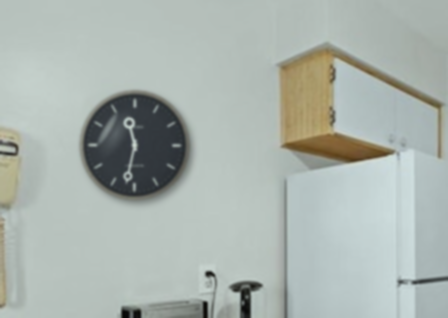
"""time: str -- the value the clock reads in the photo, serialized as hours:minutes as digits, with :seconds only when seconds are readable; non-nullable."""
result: 11:32
